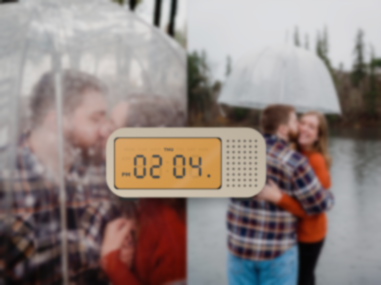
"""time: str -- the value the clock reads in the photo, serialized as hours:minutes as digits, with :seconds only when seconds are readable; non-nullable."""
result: 2:04
